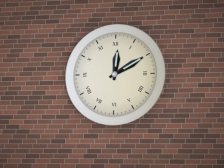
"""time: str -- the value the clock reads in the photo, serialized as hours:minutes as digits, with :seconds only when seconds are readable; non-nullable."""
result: 12:10
